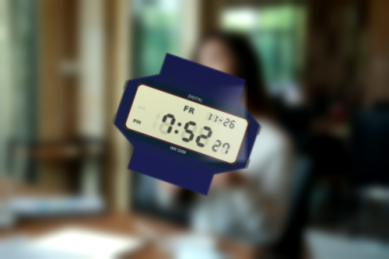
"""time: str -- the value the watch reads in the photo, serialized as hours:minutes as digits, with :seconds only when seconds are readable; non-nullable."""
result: 7:52:27
